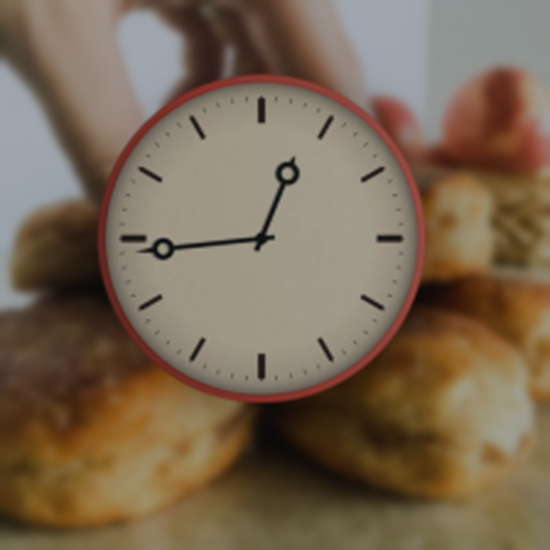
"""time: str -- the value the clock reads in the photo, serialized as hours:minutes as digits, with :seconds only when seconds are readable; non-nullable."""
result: 12:44
